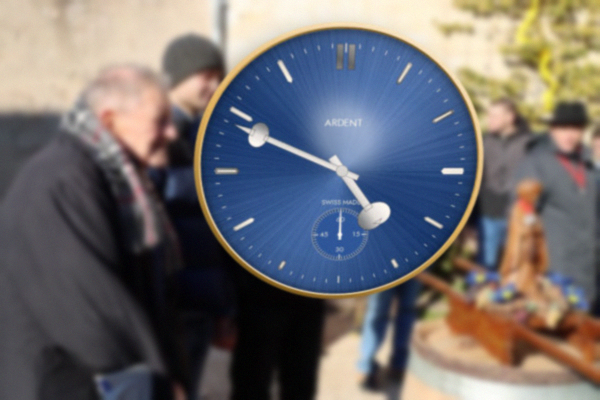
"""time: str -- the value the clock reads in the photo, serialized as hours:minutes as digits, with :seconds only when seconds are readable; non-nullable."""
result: 4:49
